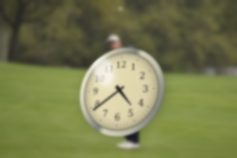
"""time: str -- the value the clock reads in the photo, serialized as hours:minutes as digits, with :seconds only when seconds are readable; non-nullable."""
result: 4:39
